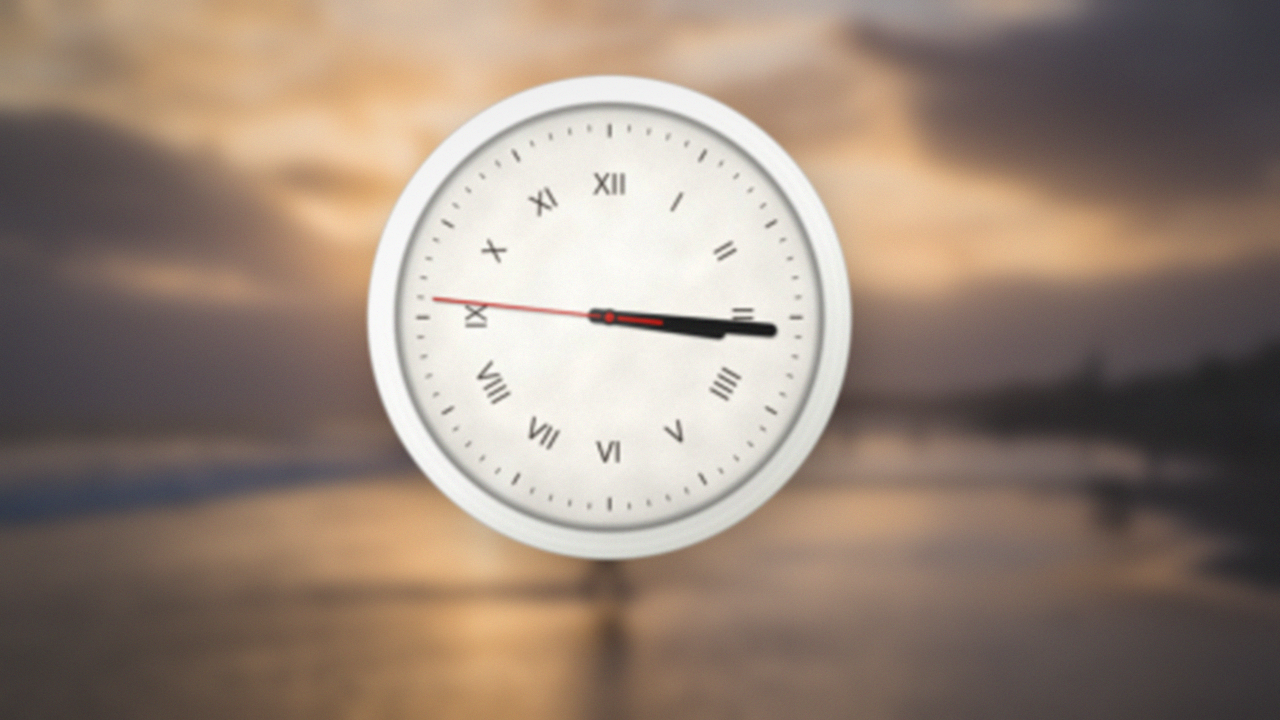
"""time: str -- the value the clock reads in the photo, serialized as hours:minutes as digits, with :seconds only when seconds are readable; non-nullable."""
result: 3:15:46
